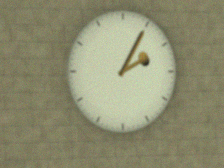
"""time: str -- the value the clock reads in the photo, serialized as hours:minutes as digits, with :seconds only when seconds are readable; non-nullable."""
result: 2:05
